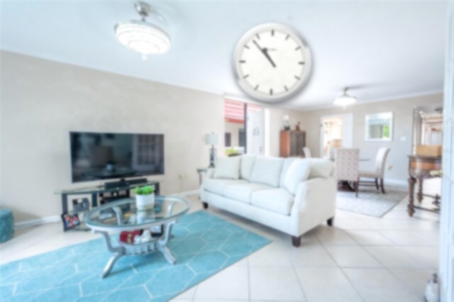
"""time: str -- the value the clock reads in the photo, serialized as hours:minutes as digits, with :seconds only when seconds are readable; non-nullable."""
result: 10:53
